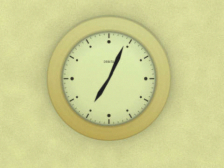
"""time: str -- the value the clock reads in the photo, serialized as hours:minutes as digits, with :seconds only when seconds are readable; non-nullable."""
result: 7:04
